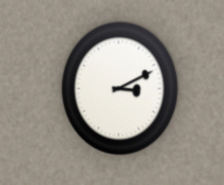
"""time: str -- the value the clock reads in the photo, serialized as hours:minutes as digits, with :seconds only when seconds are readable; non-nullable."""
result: 3:11
